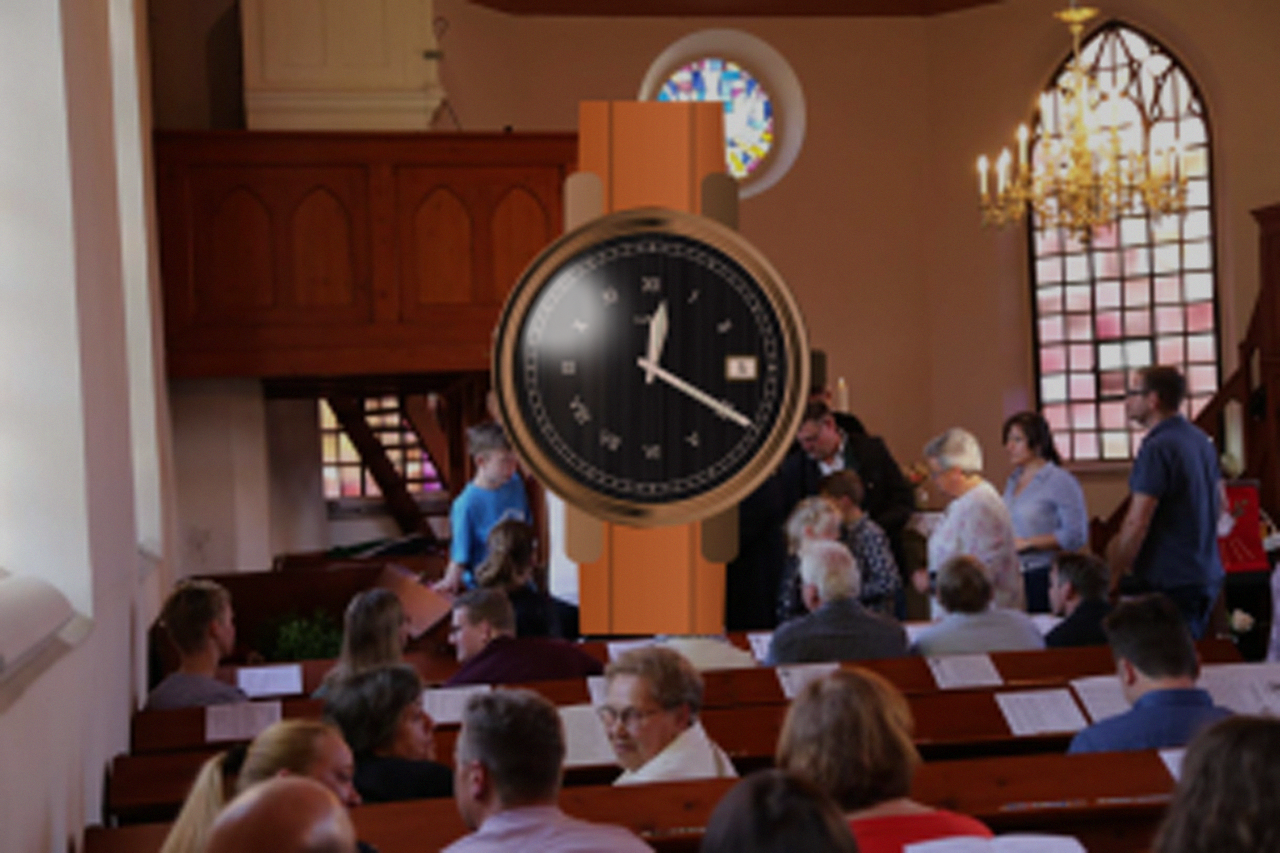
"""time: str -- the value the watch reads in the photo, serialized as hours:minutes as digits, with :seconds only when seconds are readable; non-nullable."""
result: 12:20
